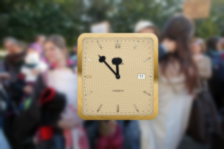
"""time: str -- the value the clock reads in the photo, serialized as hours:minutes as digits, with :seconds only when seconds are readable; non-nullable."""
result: 11:53
